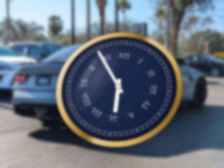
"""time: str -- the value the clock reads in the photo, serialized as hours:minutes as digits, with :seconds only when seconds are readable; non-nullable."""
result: 5:54
